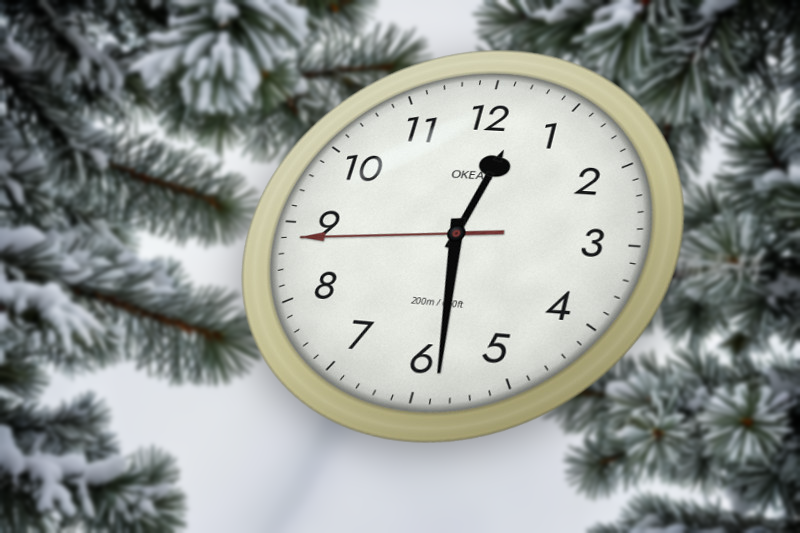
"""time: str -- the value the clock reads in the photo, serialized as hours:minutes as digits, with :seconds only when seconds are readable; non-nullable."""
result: 12:28:44
